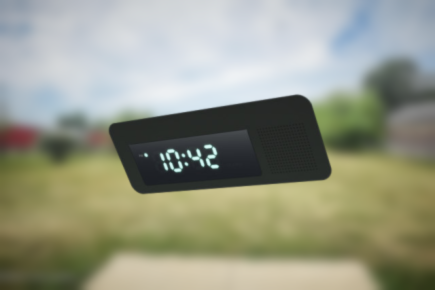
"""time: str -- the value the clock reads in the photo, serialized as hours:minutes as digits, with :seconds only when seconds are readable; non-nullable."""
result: 10:42
